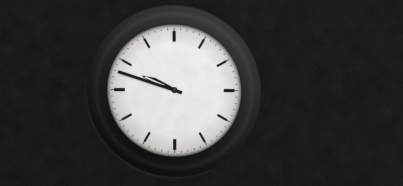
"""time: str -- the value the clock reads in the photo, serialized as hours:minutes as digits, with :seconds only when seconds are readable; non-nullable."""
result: 9:48
